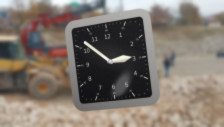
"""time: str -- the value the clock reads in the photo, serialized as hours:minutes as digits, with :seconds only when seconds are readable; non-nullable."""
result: 2:52
